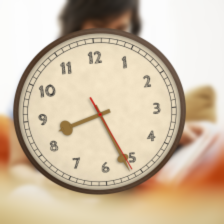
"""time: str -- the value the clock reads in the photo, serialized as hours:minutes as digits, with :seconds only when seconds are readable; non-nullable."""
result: 8:26:26
